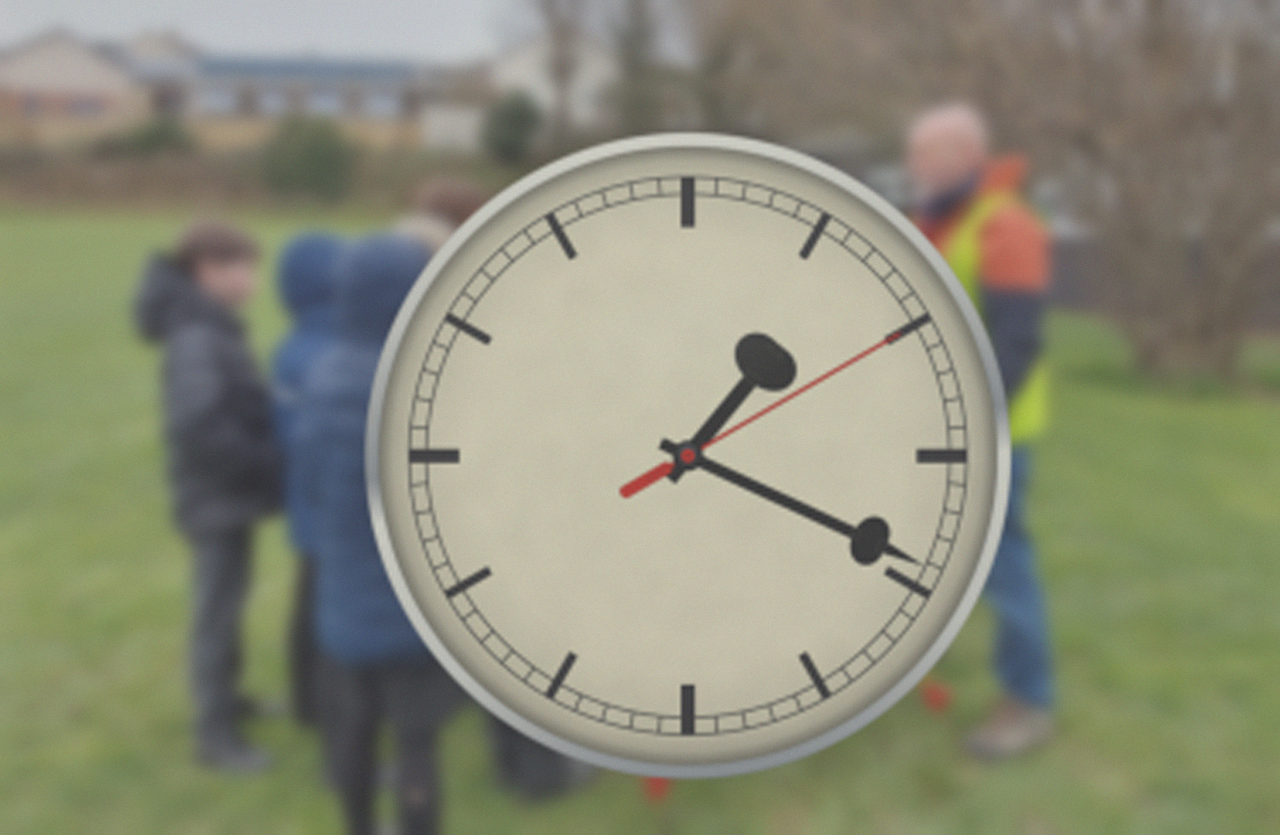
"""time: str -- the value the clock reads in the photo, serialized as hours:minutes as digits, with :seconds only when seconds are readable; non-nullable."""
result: 1:19:10
